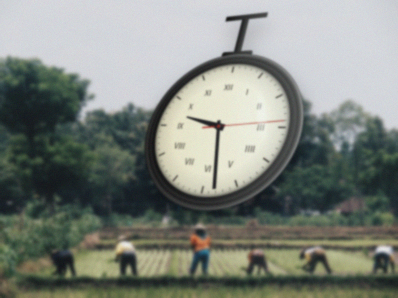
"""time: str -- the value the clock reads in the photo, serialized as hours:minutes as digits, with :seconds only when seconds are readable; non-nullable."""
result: 9:28:14
